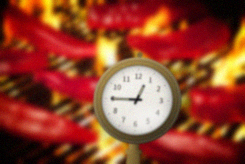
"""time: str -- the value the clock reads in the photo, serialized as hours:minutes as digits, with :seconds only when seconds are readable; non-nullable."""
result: 12:45
